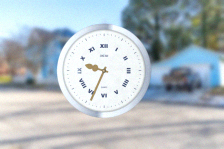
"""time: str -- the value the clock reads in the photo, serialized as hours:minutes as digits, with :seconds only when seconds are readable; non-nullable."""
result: 9:34
